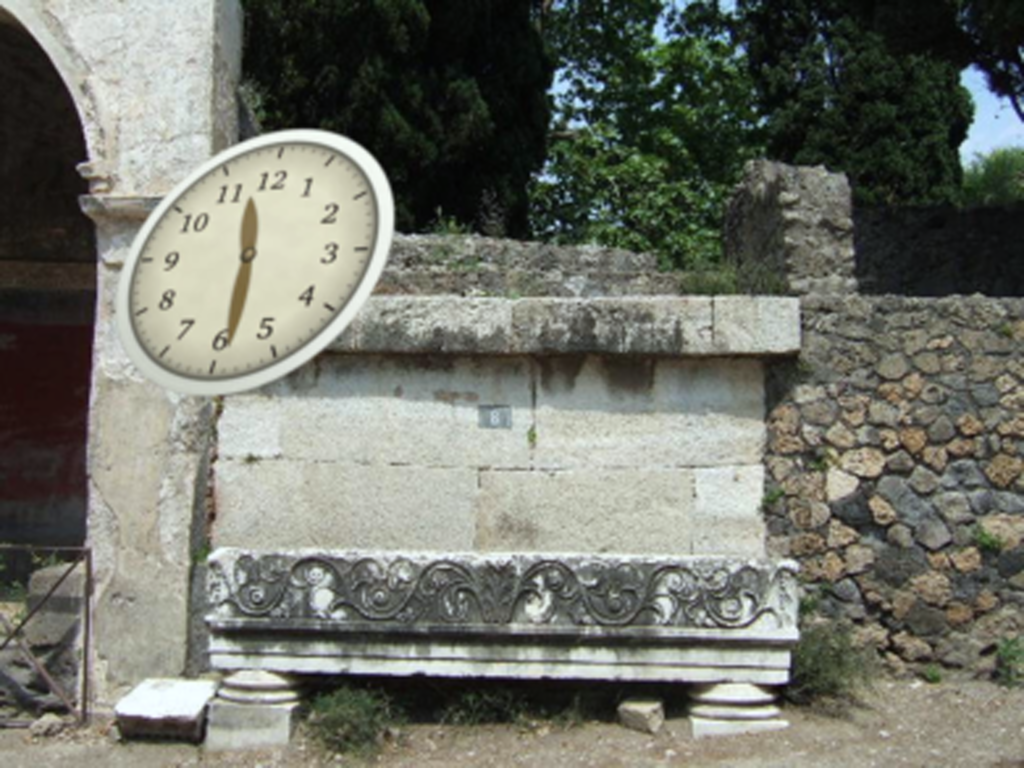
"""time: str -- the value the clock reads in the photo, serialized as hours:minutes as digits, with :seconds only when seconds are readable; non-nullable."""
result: 11:29
